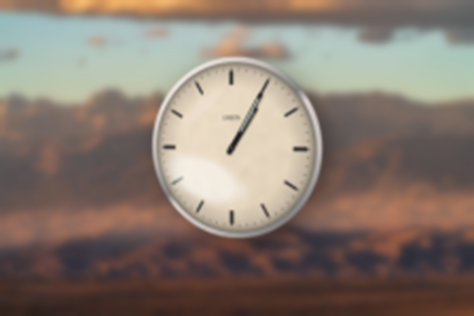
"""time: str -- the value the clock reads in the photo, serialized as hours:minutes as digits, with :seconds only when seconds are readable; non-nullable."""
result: 1:05
